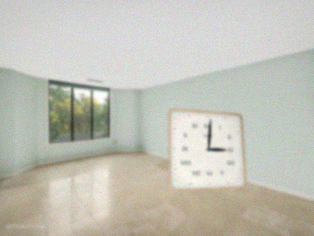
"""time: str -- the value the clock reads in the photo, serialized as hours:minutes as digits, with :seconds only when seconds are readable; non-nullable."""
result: 3:01
